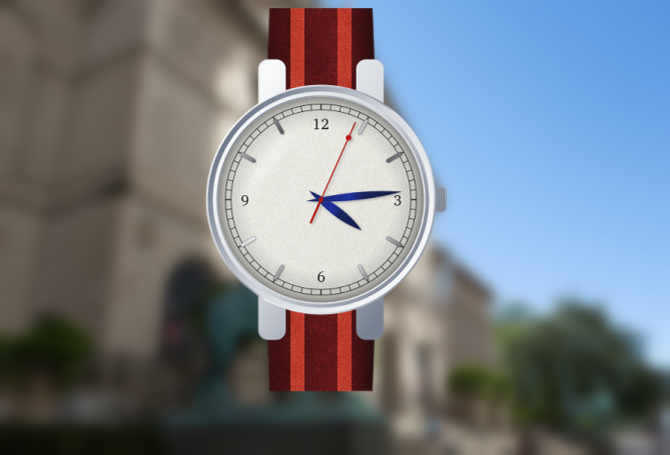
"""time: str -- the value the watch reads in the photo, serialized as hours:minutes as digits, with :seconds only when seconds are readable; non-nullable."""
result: 4:14:04
